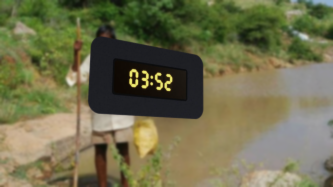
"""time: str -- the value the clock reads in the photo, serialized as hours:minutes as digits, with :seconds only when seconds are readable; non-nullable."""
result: 3:52
